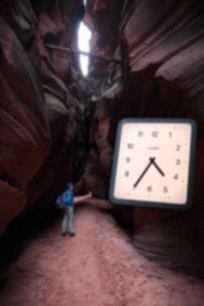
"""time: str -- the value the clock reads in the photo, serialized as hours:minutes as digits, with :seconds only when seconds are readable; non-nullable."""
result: 4:35
